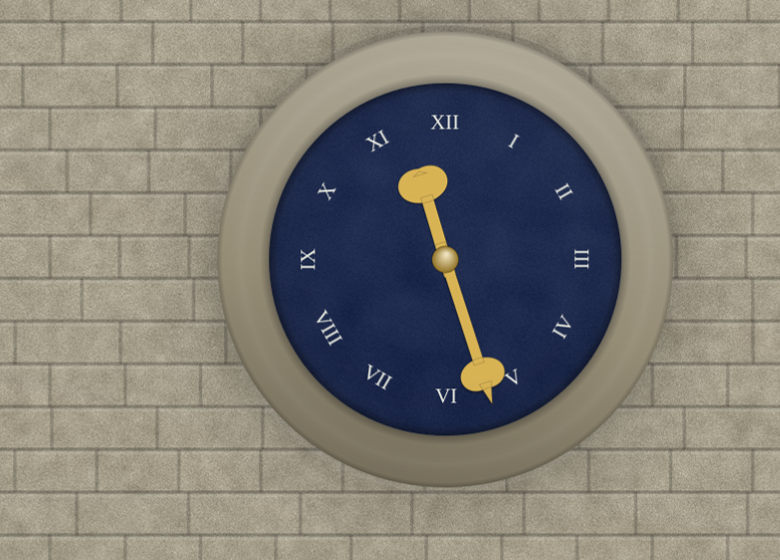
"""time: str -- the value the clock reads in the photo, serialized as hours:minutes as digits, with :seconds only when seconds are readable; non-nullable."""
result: 11:27
